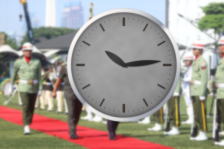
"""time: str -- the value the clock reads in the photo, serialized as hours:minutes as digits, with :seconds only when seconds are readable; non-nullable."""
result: 10:14
